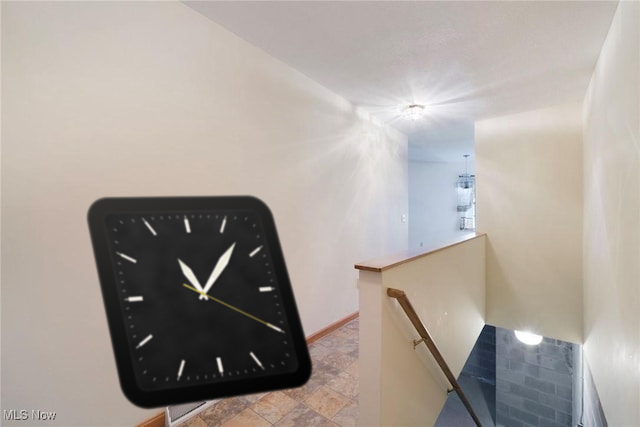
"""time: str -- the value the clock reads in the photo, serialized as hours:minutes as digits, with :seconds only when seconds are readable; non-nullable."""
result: 11:07:20
